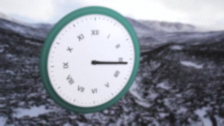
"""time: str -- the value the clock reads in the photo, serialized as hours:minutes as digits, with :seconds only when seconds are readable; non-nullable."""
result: 3:16
